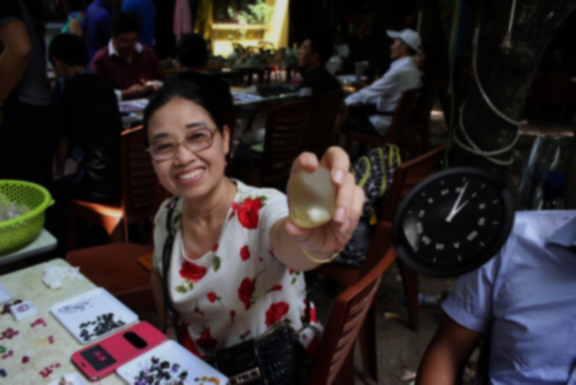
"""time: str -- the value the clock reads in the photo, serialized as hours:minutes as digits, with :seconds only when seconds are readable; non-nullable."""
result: 1:01
